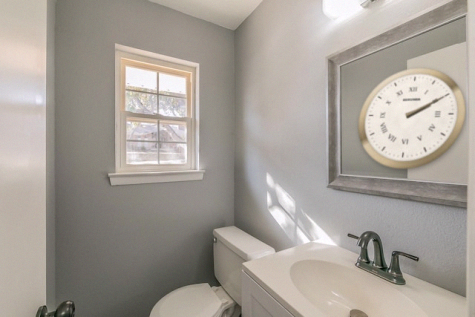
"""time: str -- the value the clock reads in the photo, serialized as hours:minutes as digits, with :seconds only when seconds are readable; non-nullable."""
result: 2:10
